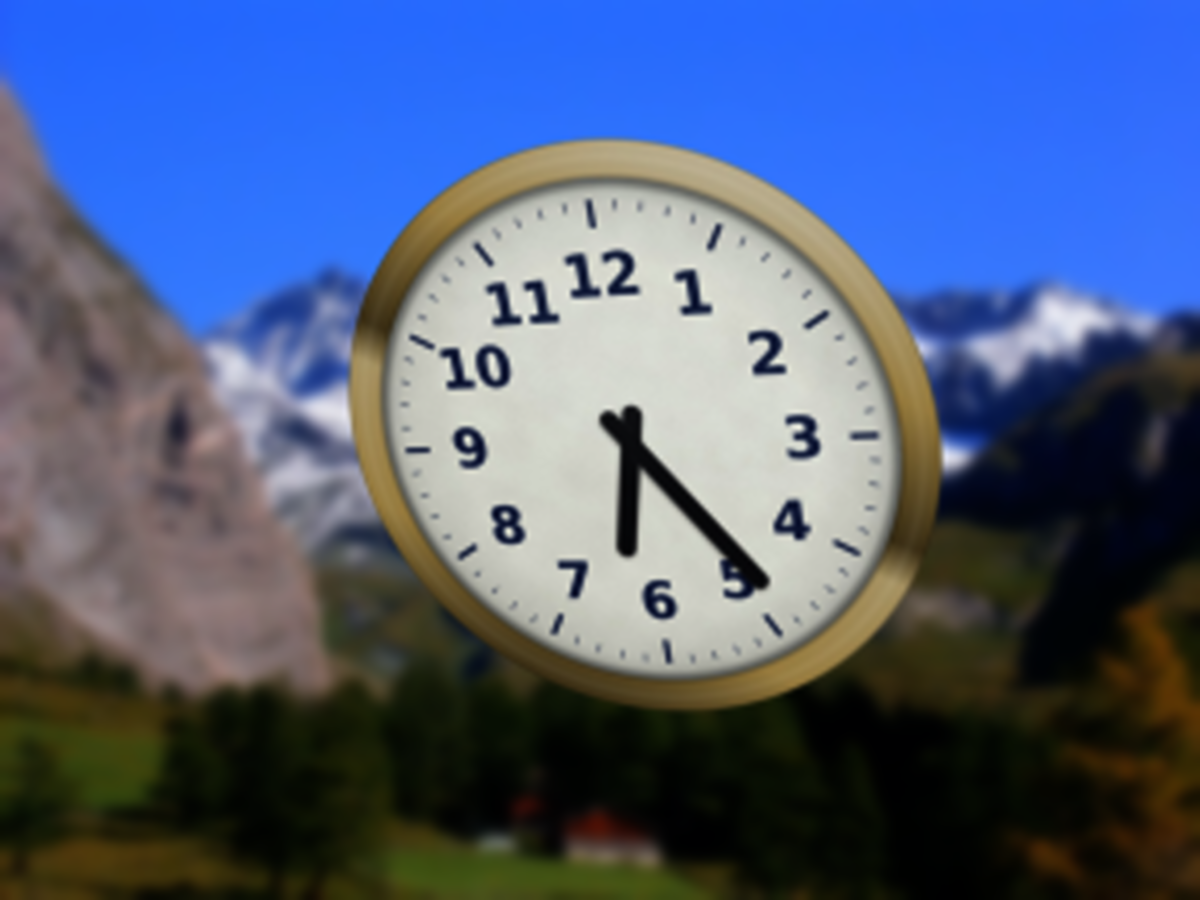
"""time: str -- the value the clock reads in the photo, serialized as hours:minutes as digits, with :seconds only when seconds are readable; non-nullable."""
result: 6:24
